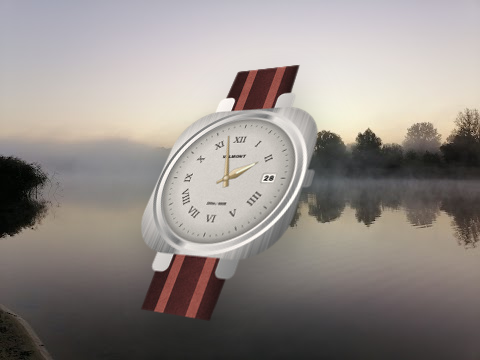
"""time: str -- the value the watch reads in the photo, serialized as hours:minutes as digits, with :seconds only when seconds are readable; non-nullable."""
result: 1:57
